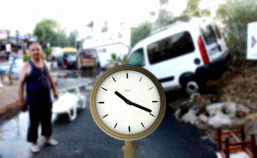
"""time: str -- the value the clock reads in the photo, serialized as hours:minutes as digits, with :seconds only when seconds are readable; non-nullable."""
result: 10:19
